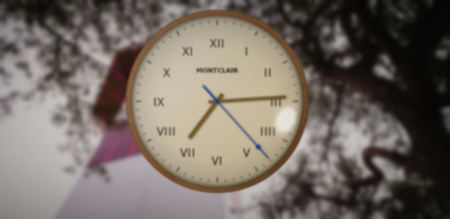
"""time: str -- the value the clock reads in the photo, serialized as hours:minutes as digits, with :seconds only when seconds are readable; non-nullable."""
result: 7:14:23
